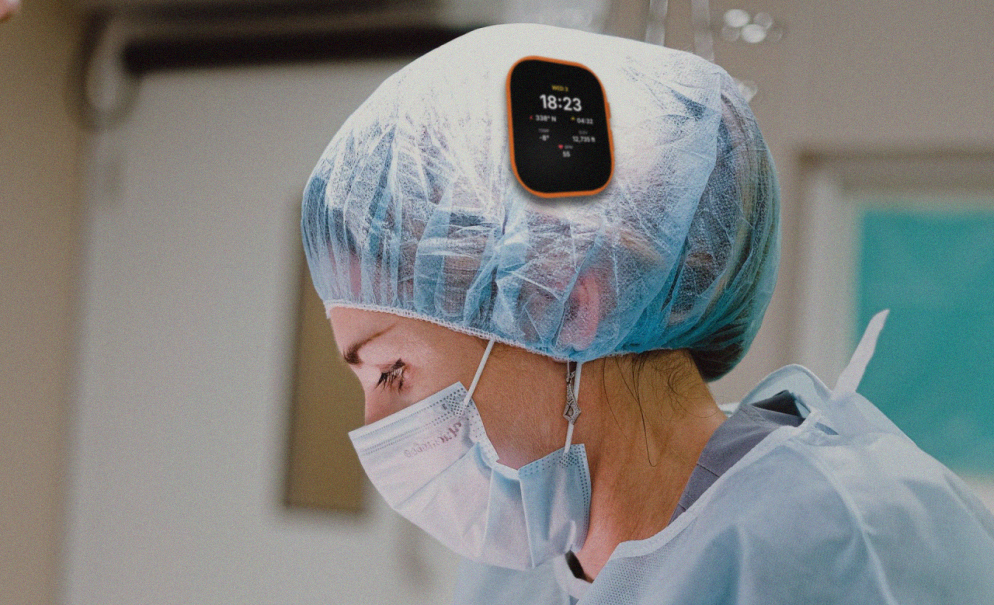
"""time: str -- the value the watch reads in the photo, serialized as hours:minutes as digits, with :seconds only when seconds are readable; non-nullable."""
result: 18:23
